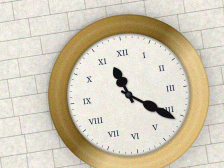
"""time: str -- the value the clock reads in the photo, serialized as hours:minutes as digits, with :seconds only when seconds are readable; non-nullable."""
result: 11:21
